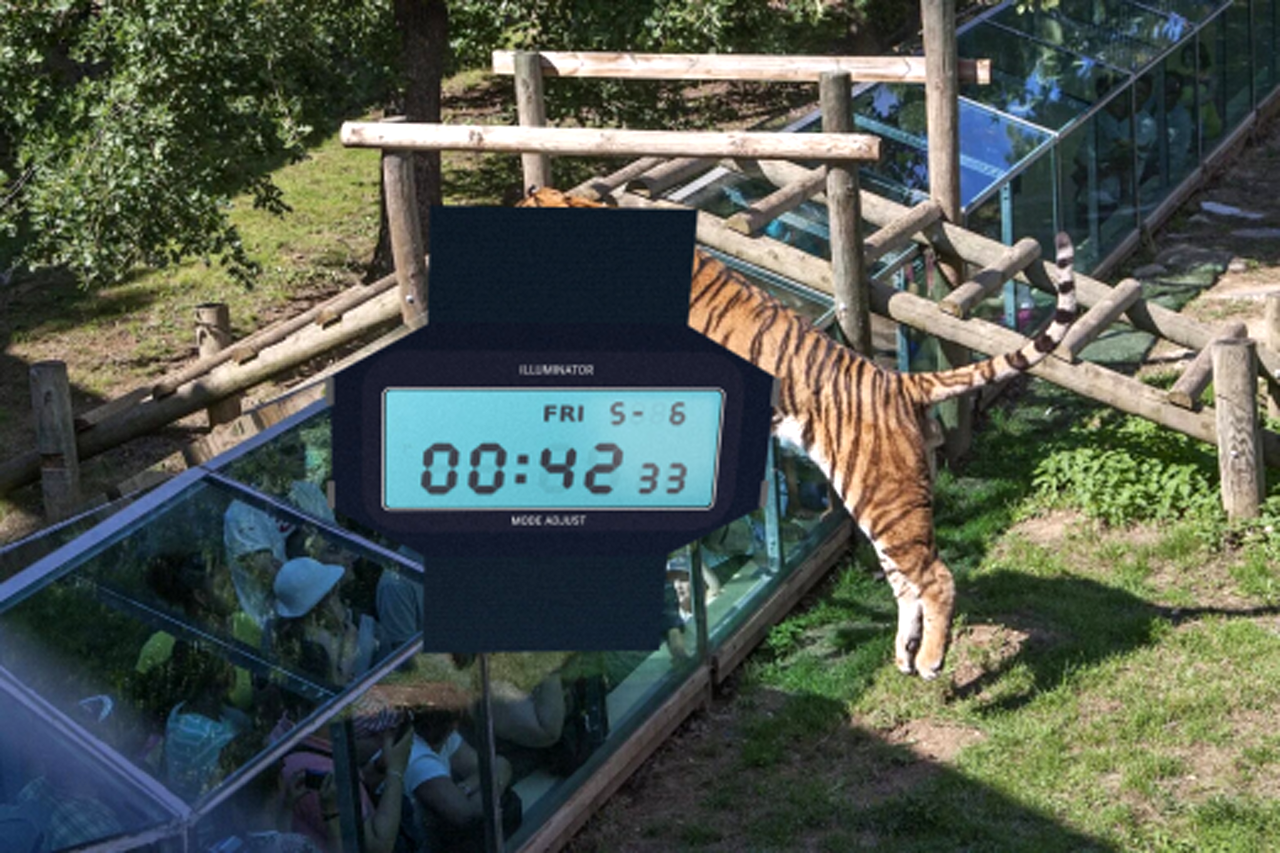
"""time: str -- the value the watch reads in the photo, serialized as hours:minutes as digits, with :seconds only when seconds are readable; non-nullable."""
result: 0:42:33
